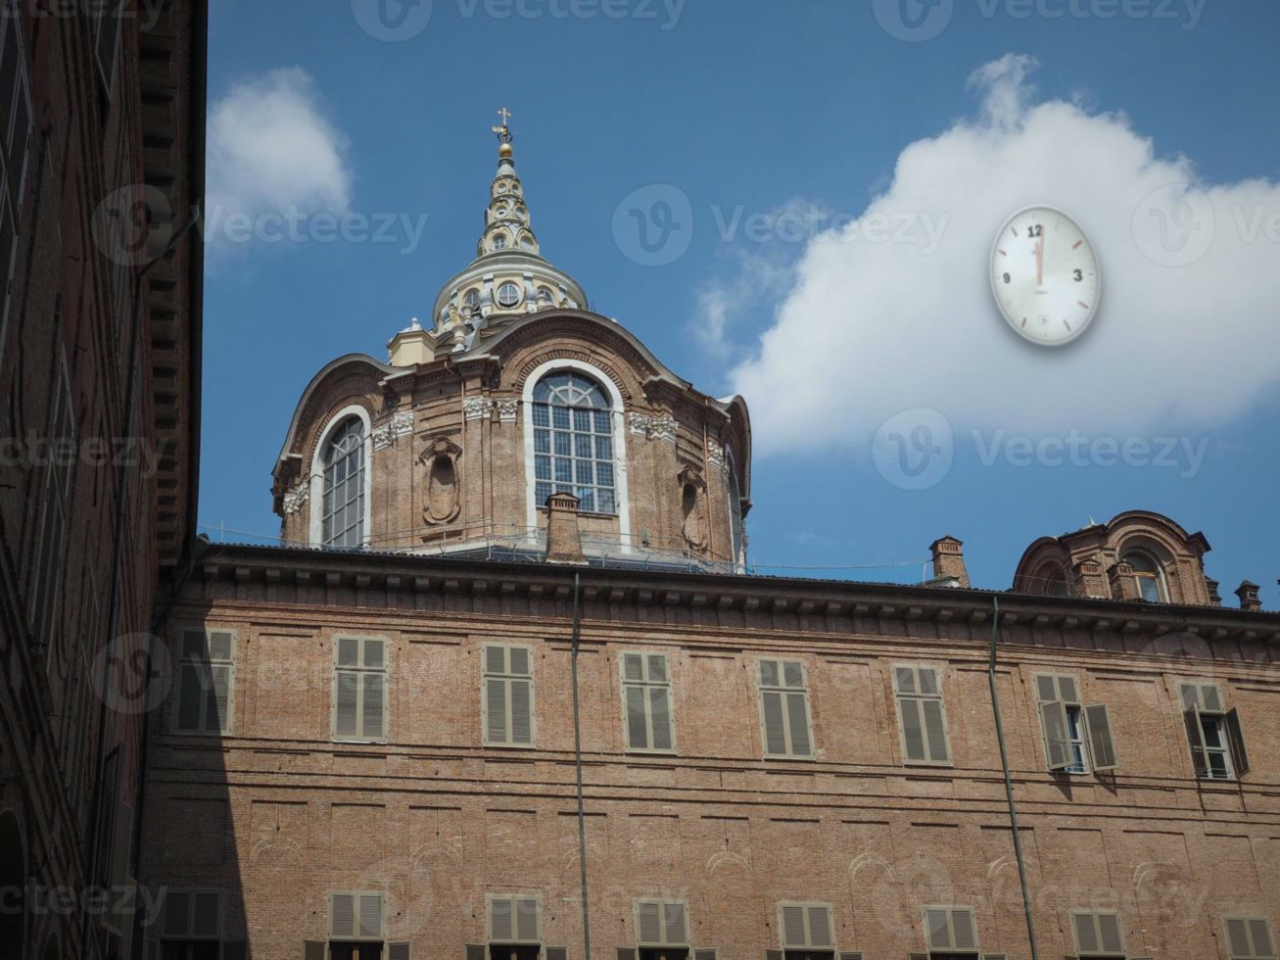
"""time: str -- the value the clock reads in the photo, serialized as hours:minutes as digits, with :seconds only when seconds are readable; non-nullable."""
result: 12:02
